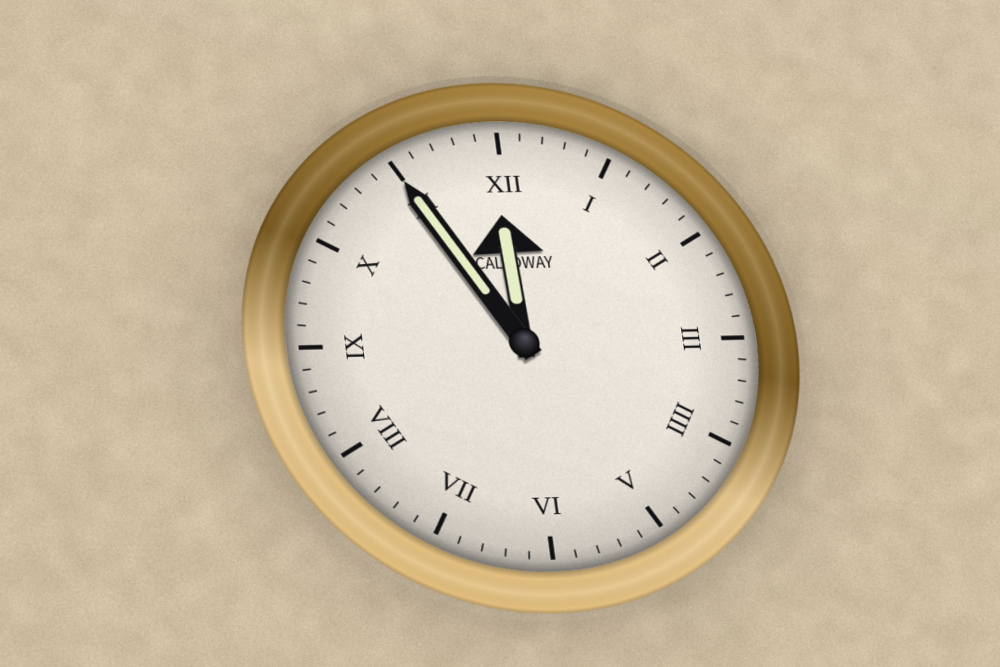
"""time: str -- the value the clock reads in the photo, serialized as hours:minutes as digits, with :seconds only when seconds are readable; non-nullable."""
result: 11:55
